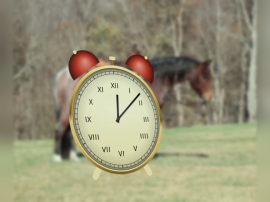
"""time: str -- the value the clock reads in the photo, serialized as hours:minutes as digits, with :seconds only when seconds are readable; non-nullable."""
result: 12:08
